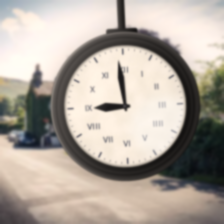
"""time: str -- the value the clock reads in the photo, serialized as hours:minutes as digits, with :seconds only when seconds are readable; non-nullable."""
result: 8:59
